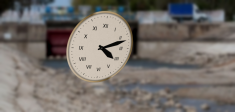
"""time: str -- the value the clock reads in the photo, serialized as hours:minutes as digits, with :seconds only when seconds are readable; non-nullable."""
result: 4:12
